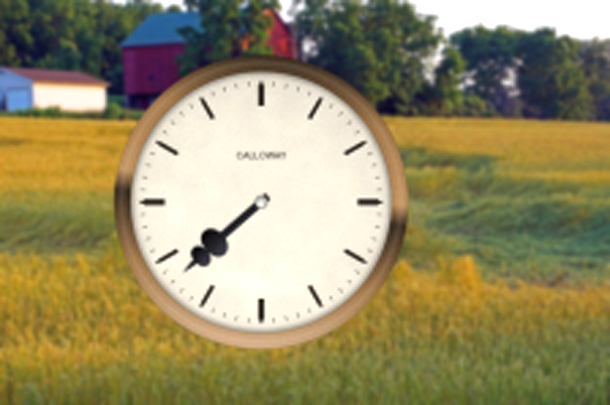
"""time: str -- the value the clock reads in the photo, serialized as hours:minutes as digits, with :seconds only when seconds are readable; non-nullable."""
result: 7:38
